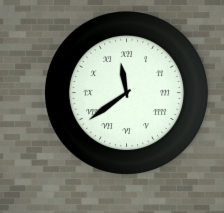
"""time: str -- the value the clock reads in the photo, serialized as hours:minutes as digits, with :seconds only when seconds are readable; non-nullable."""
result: 11:39
